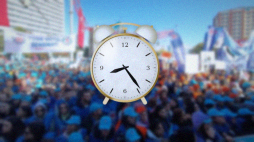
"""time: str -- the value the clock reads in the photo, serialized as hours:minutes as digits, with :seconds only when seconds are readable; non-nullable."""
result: 8:24
